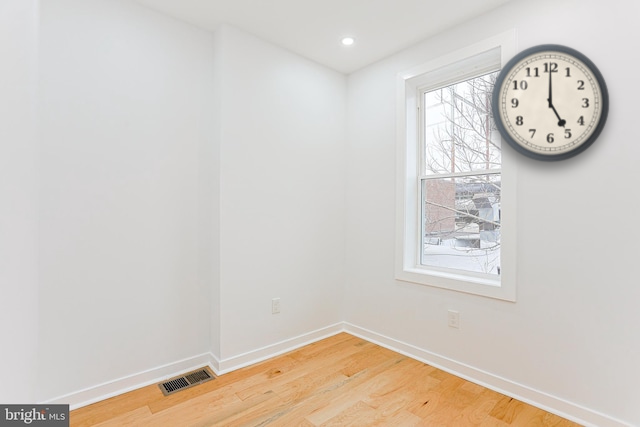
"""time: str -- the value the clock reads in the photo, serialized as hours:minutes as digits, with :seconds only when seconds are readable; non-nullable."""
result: 5:00
